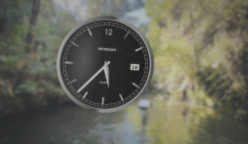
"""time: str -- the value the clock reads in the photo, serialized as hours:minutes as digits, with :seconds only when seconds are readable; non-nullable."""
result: 5:37
